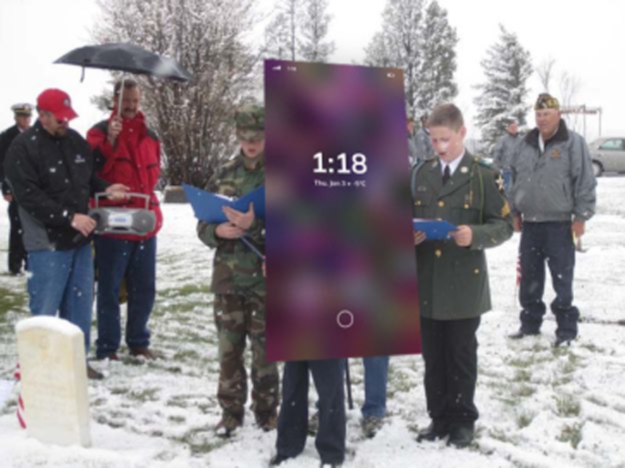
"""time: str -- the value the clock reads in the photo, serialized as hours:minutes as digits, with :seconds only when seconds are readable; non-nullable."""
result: 1:18
